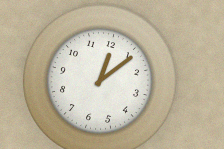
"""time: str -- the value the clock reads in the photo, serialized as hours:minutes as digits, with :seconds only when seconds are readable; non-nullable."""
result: 12:06
